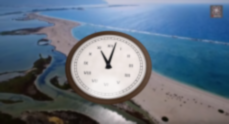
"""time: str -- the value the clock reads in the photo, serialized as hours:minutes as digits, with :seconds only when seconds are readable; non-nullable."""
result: 11:02
